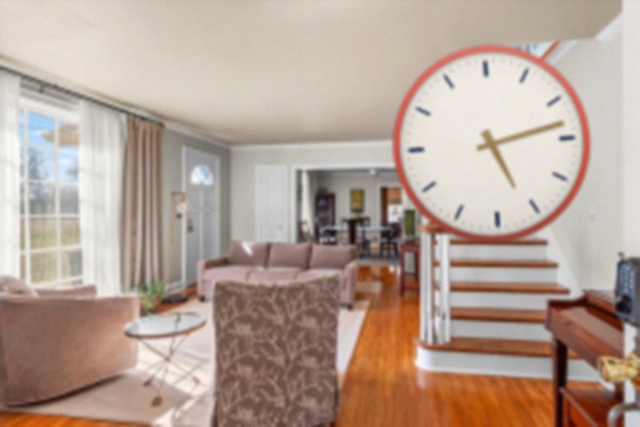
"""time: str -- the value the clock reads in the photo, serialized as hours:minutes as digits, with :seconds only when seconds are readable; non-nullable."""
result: 5:13
